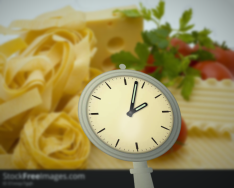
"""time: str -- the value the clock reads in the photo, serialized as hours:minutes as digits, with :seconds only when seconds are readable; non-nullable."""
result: 2:03
